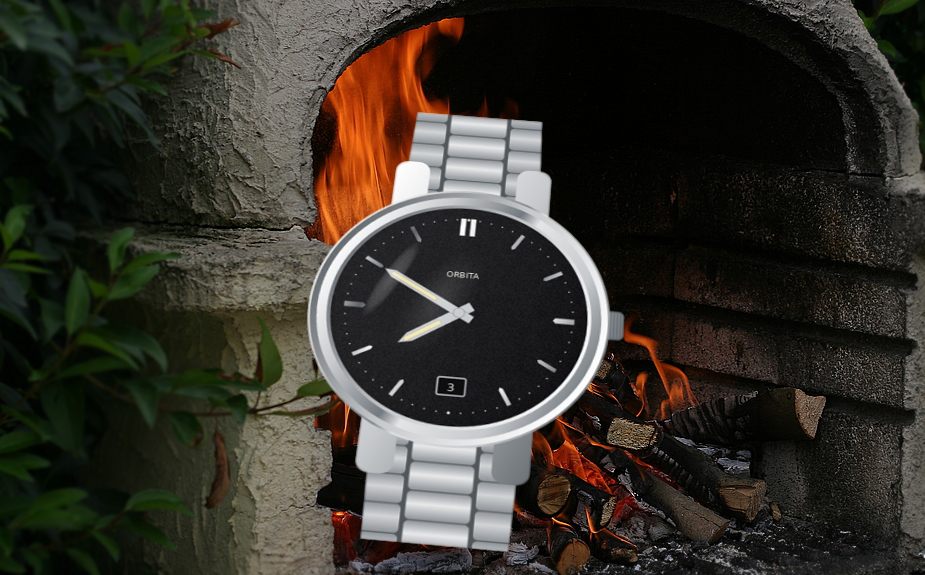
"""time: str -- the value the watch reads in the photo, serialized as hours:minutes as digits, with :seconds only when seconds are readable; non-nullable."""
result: 7:50
